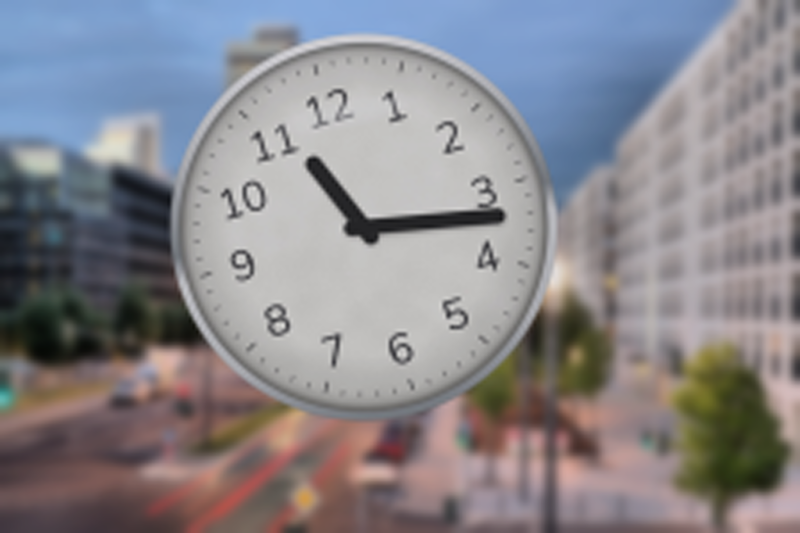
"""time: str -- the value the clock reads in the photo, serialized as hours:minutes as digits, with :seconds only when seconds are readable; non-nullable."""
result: 11:17
